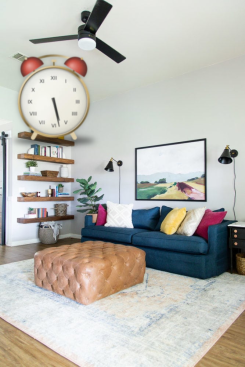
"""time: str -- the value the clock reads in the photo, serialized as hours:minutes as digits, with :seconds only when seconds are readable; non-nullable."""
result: 5:28
